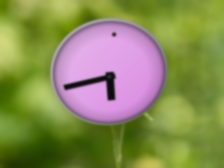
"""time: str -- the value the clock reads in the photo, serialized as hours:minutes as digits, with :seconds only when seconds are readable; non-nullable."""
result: 5:42
